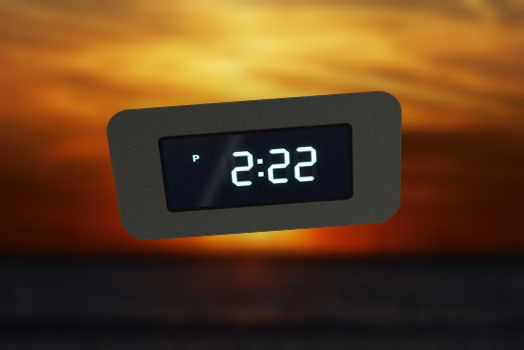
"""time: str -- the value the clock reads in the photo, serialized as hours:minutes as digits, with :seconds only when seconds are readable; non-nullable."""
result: 2:22
